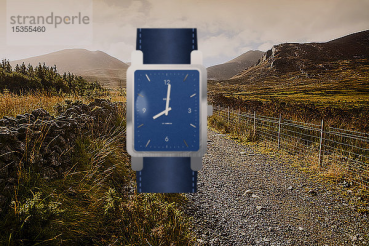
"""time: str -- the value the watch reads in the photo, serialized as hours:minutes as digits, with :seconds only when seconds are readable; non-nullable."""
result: 8:01
